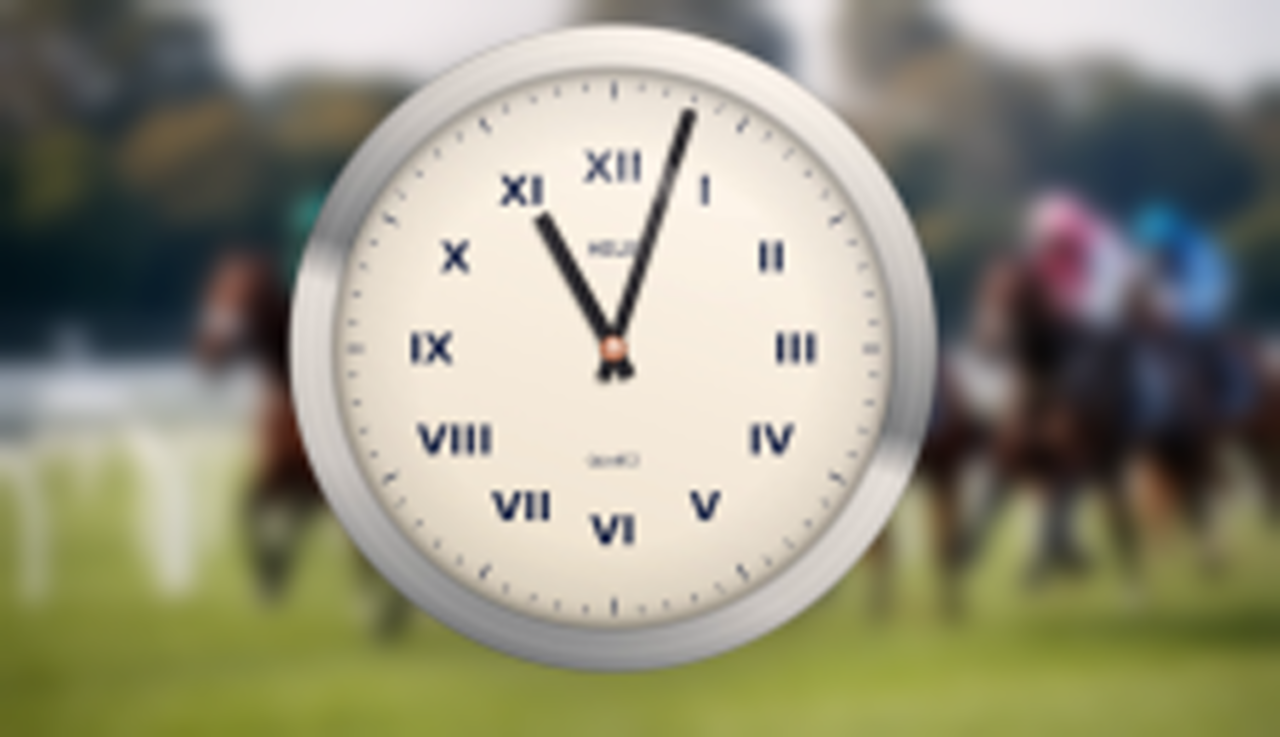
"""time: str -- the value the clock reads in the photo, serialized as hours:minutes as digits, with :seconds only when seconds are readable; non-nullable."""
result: 11:03
